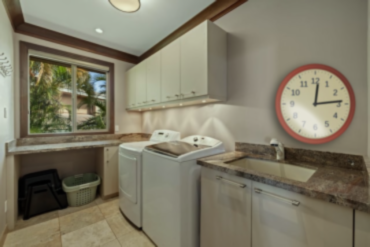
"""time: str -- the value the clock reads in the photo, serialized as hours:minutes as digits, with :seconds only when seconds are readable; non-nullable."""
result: 12:14
